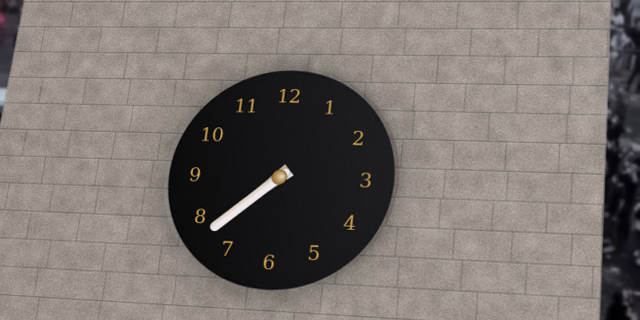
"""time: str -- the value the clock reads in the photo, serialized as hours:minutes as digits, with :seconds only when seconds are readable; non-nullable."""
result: 7:38
